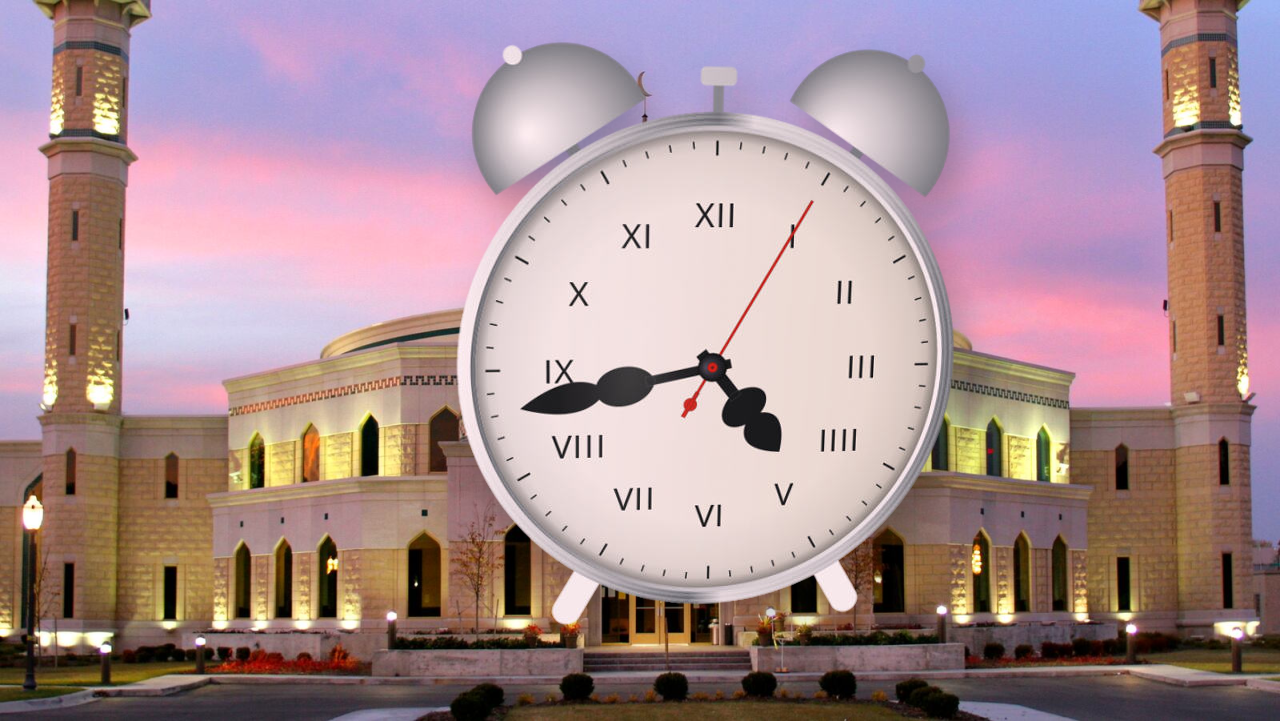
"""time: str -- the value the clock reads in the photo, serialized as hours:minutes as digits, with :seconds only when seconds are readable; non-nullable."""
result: 4:43:05
